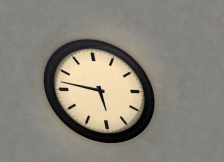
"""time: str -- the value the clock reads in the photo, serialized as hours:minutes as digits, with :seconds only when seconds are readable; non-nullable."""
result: 5:47
